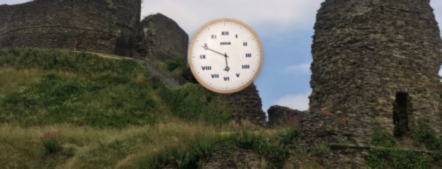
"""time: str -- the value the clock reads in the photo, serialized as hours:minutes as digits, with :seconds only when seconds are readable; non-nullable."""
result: 5:49
